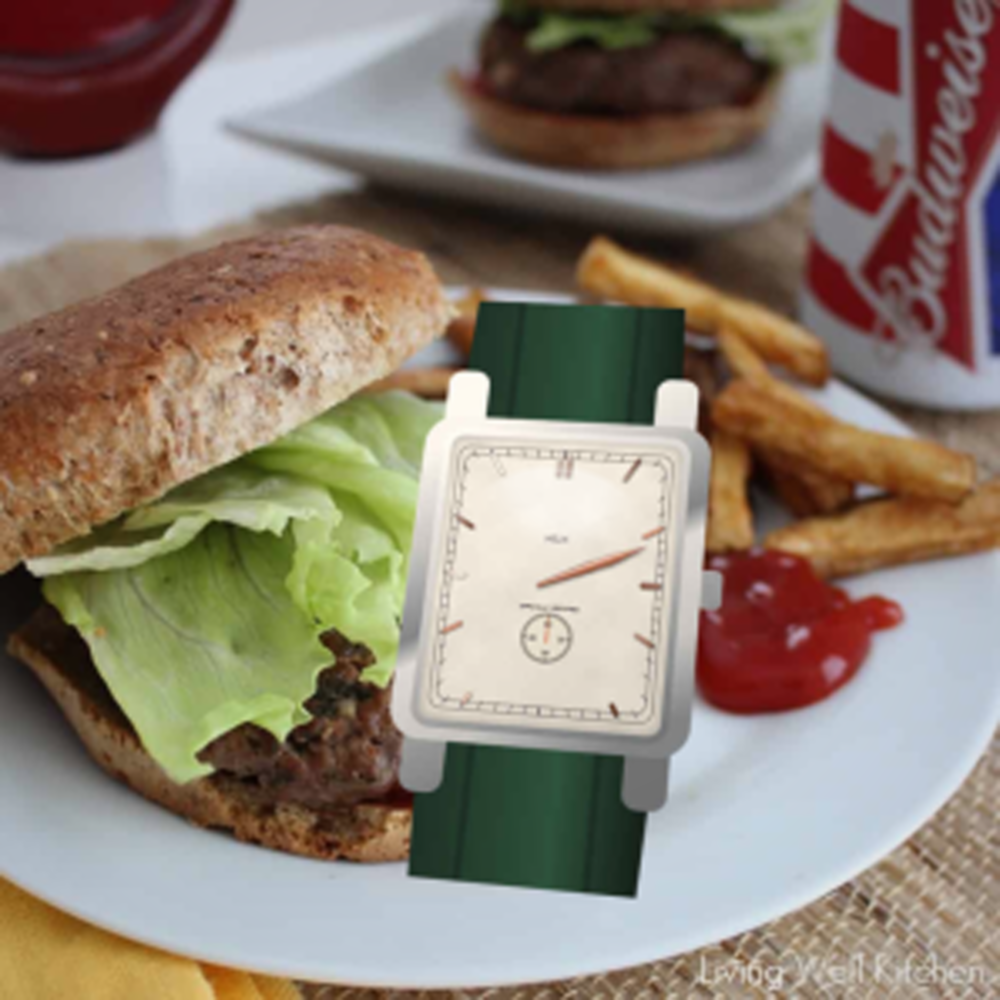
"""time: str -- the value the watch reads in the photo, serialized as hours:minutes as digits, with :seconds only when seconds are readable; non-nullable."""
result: 2:11
